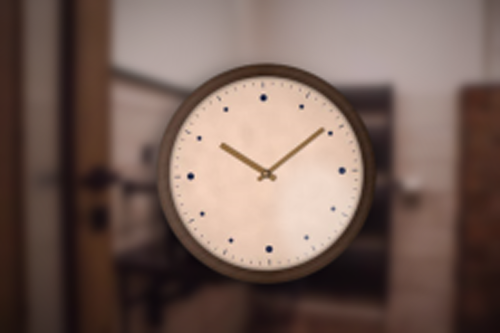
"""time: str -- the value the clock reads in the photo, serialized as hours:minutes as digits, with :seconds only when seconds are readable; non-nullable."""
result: 10:09
